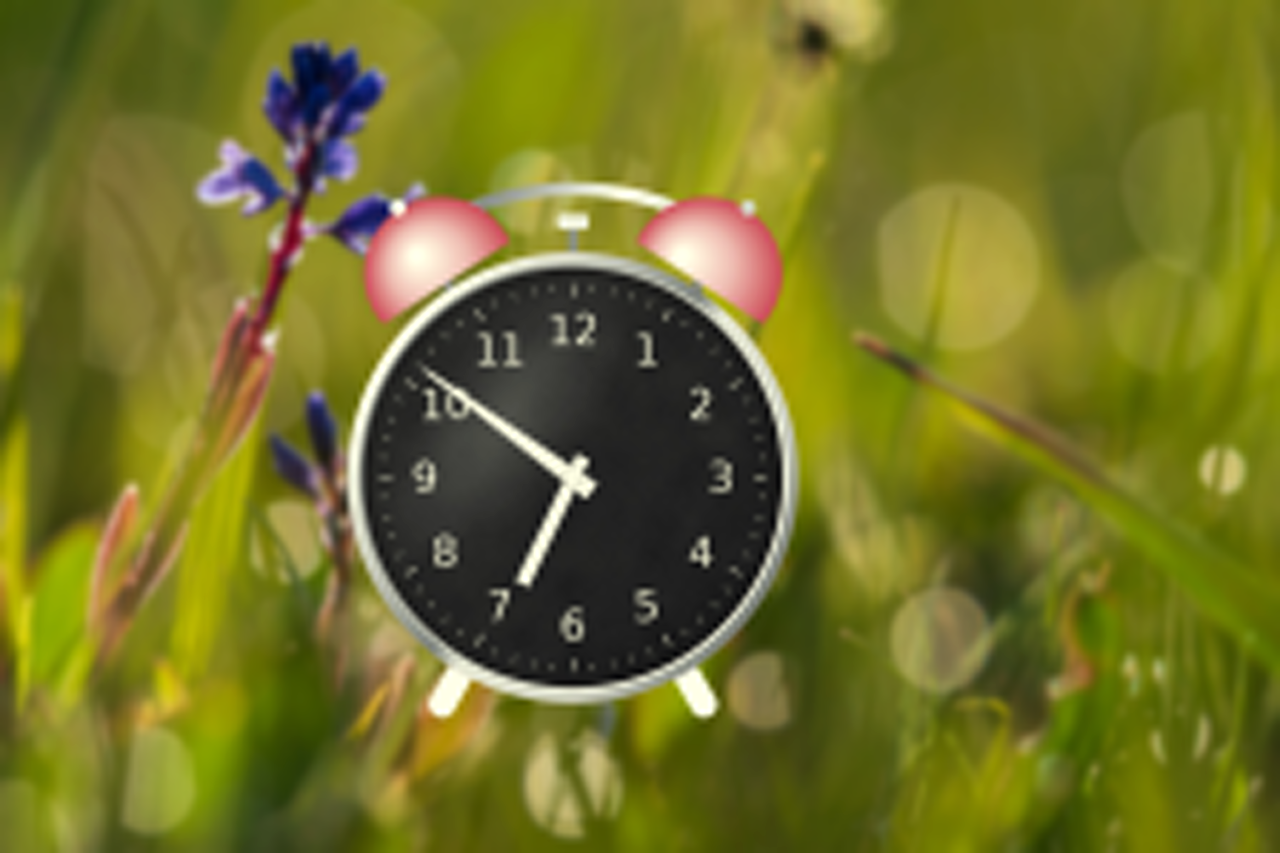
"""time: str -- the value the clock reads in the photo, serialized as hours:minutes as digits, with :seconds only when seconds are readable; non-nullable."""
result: 6:51
